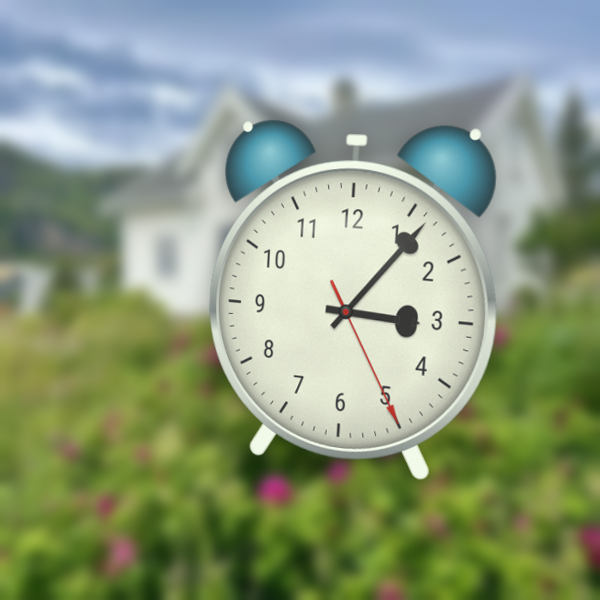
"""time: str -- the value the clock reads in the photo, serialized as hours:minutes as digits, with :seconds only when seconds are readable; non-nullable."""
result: 3:06:25
